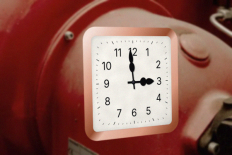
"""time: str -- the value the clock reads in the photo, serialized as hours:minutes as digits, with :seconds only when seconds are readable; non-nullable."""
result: 2:59
